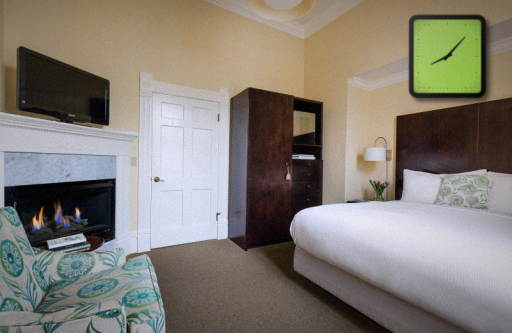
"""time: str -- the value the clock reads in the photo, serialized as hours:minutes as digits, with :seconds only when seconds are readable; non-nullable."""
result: 8:07
